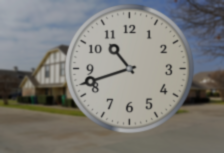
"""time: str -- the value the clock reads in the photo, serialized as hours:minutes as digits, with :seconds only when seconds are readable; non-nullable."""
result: 10:42
